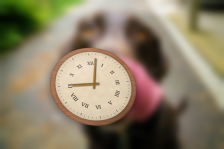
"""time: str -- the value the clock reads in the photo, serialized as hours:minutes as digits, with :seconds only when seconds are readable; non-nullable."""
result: 9:02
